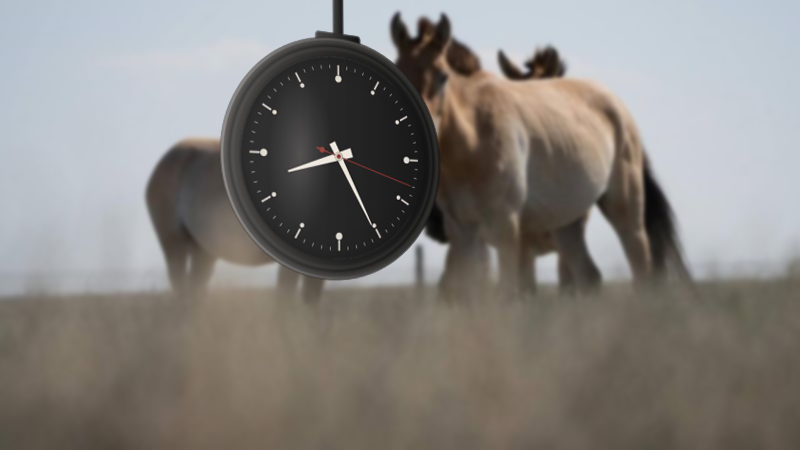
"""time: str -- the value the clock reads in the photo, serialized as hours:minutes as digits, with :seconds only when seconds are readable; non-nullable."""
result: 8:25:18
